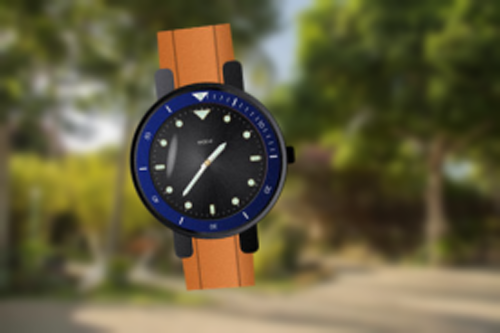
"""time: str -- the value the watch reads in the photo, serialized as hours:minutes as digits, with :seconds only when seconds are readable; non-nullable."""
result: 1:37
